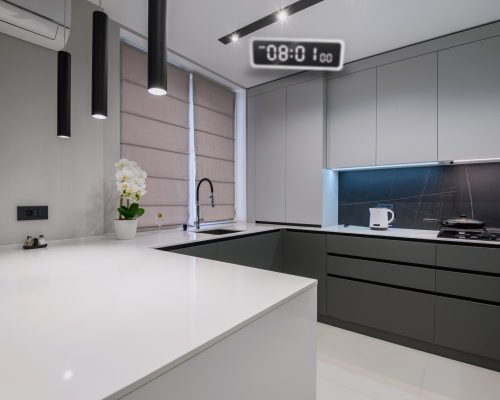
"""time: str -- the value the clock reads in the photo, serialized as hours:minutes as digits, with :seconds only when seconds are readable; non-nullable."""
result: 8:01
